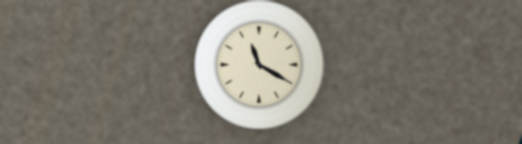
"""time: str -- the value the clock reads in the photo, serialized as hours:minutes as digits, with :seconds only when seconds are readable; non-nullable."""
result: 11:20
